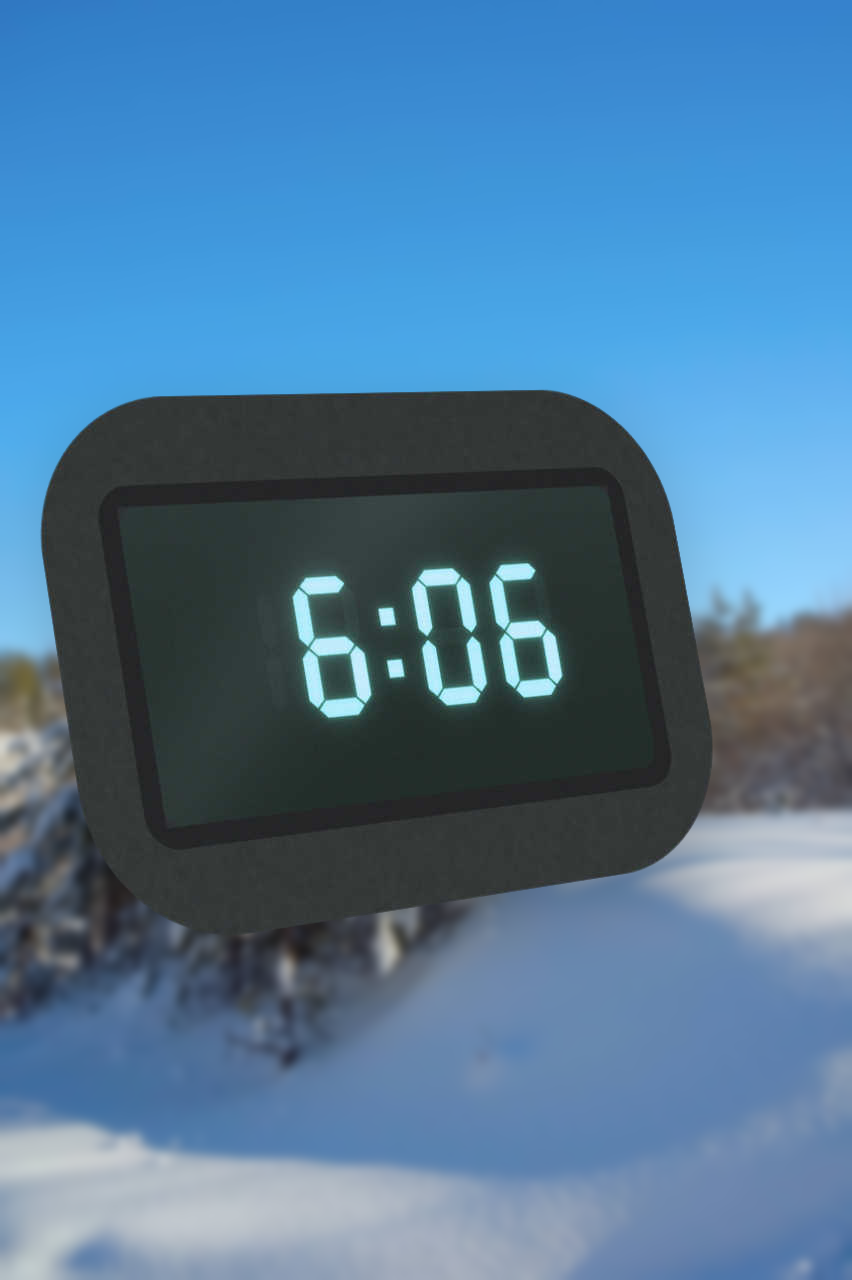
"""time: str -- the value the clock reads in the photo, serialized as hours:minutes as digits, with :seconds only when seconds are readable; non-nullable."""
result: 6:06
